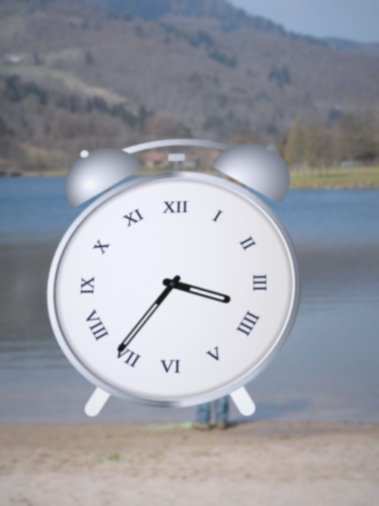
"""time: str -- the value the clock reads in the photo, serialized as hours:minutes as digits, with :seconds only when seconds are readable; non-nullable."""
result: 3:36
